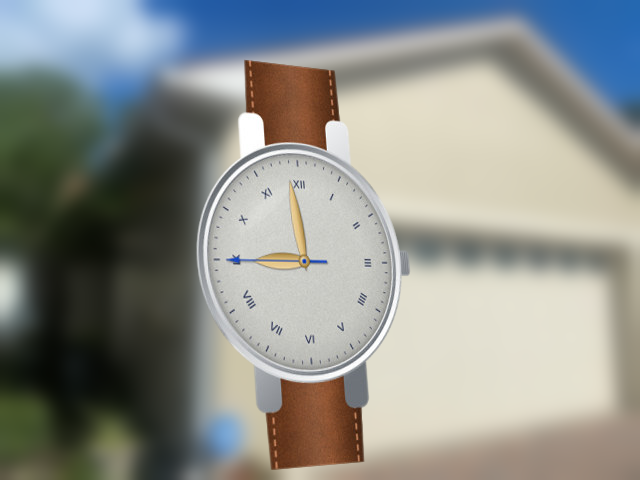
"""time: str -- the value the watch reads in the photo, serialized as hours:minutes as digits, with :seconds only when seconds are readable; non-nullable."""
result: 8:58:45
